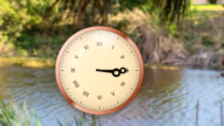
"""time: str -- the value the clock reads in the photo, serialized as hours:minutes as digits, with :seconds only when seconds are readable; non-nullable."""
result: 3:15
